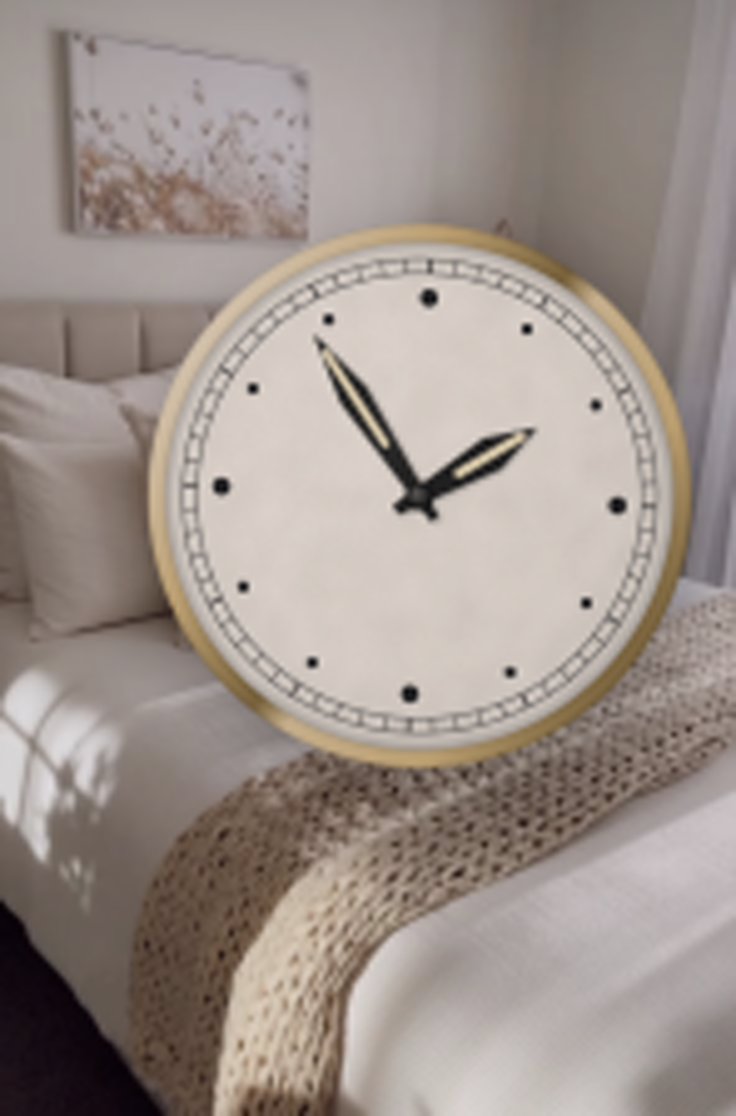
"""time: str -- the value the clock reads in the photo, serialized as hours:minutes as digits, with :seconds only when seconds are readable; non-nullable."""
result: 1:54
